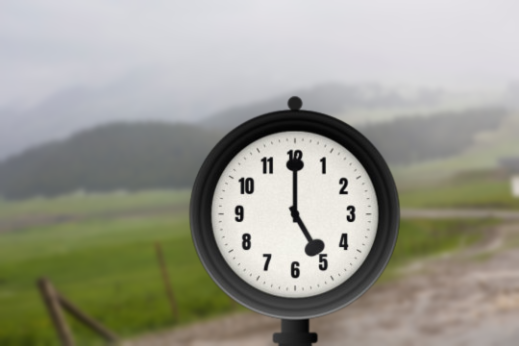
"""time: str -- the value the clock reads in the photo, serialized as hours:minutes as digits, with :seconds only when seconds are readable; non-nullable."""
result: 5:00
